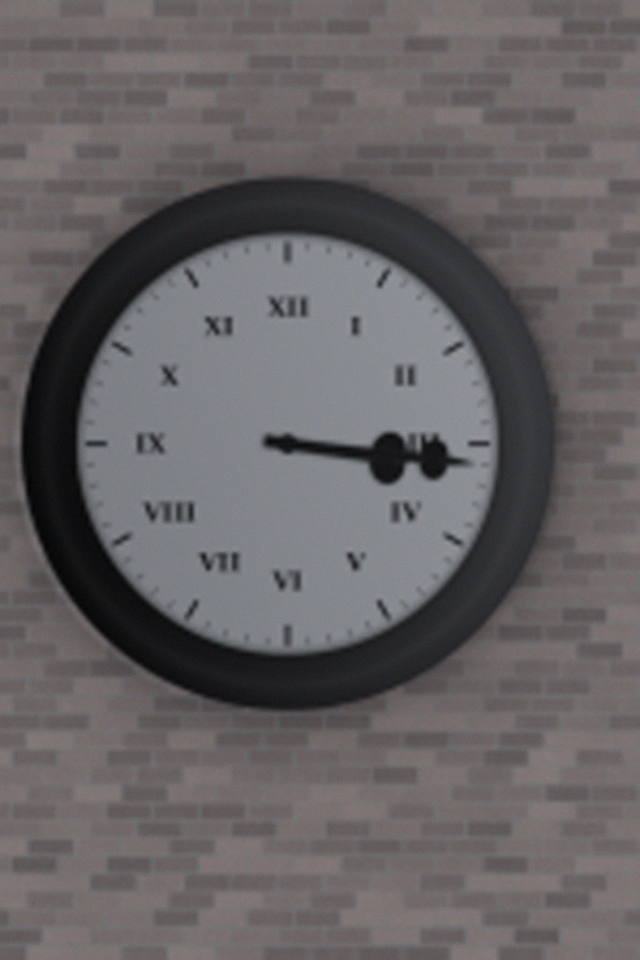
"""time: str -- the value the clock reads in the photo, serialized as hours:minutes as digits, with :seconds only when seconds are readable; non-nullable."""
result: 3:16
